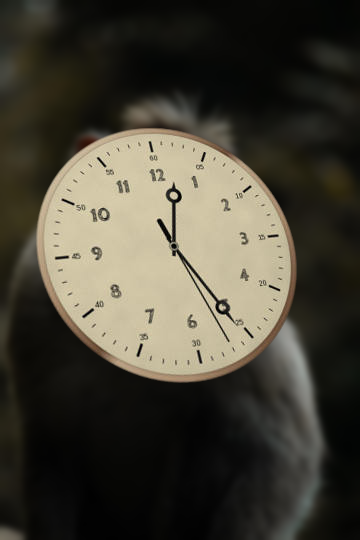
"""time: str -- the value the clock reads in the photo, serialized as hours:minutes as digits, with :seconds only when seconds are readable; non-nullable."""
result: 12:25:27
